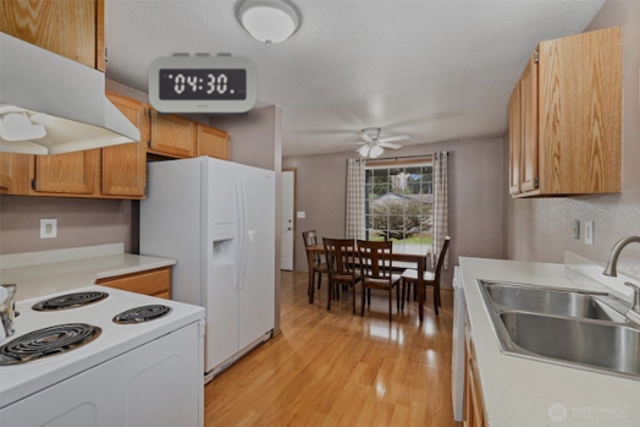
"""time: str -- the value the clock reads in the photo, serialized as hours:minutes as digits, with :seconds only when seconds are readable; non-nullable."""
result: 4:30
